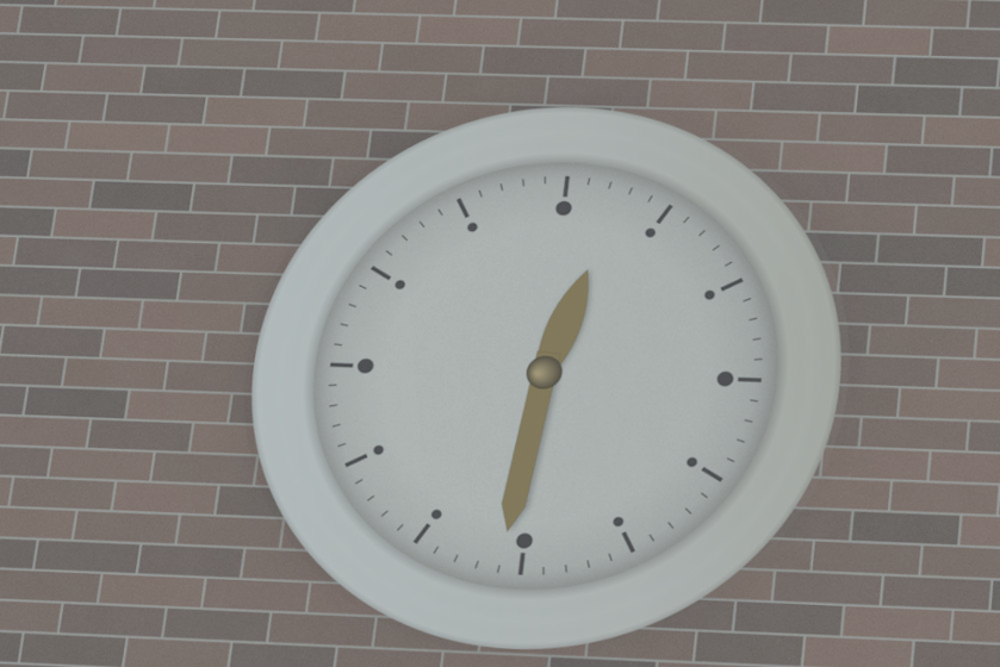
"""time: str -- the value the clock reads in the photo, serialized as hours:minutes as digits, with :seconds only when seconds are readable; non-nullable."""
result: 12:31
